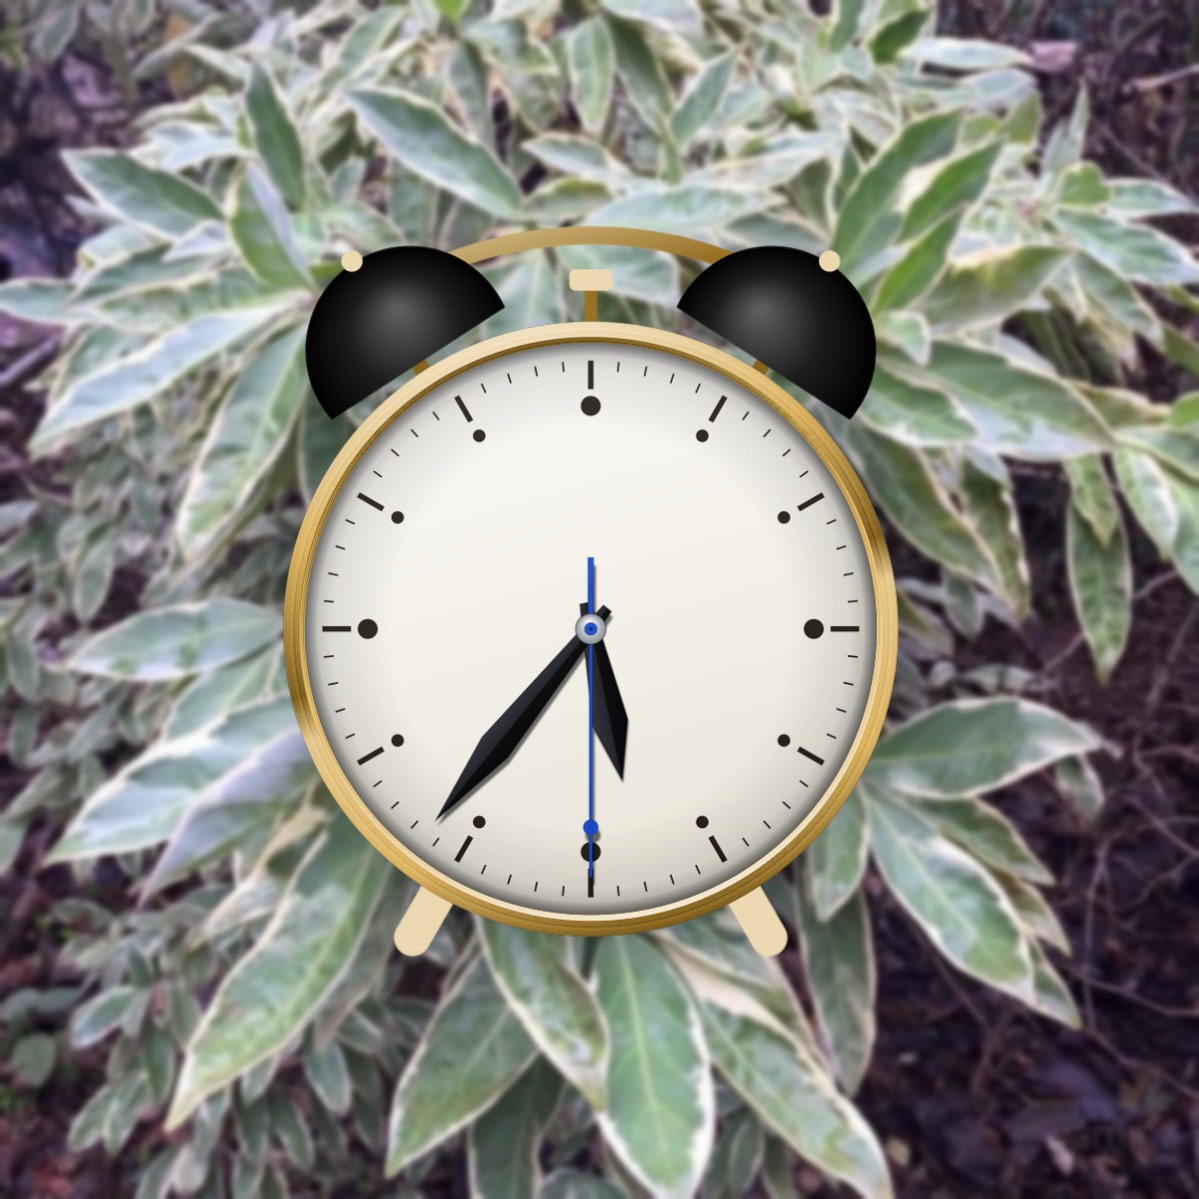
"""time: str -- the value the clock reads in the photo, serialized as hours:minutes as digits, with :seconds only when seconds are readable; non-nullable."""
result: 5:36:30
